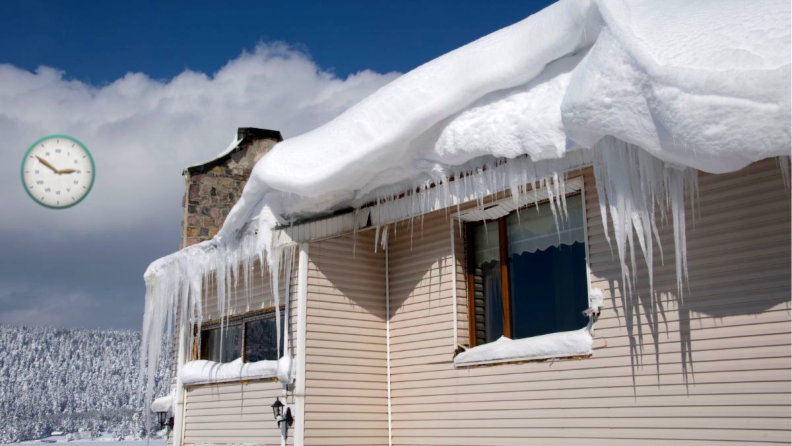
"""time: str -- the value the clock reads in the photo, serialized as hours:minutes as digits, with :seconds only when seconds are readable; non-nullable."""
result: 2:51
